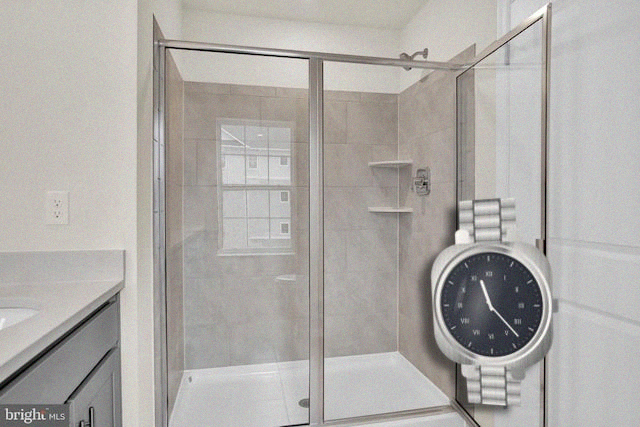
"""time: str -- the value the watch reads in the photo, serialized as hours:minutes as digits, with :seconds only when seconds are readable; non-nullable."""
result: 11:23
